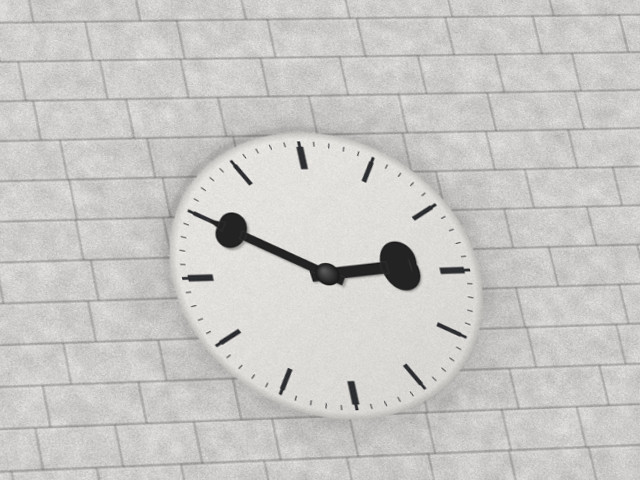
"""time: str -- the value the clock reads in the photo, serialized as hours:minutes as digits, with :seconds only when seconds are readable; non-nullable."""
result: 2:50
